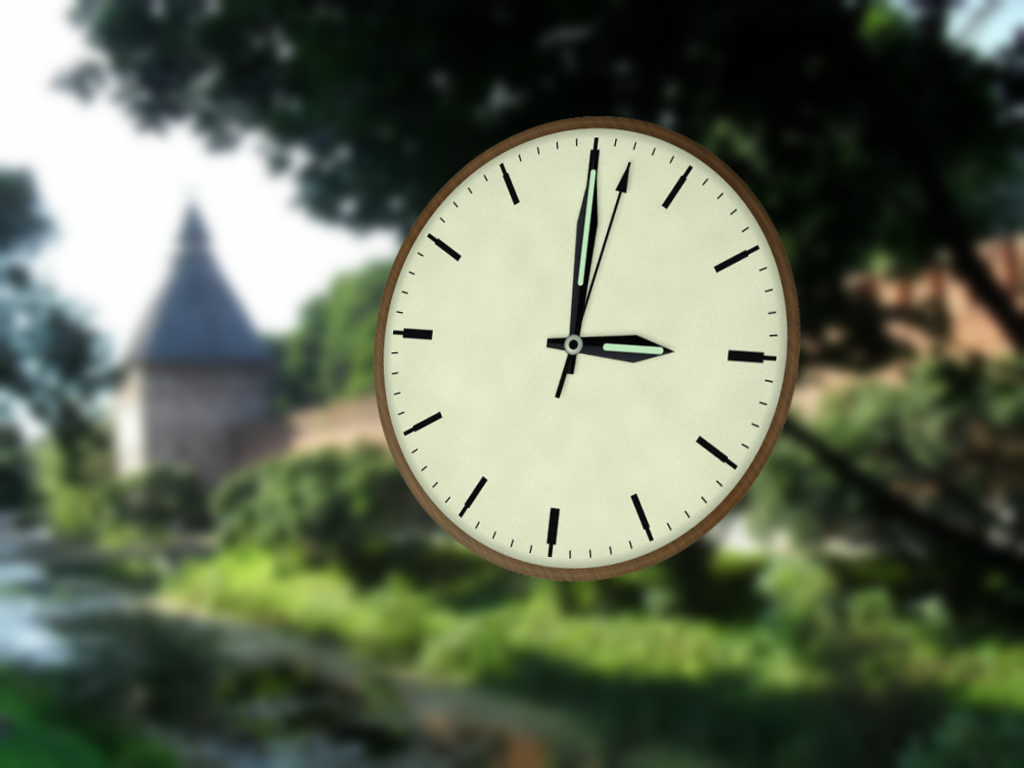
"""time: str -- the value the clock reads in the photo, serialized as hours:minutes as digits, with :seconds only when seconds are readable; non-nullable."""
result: 3:00:02
